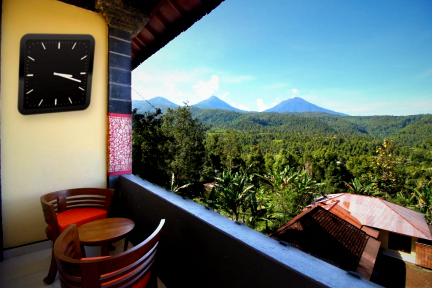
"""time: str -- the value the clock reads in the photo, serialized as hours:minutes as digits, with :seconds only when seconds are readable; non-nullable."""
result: 3:18
